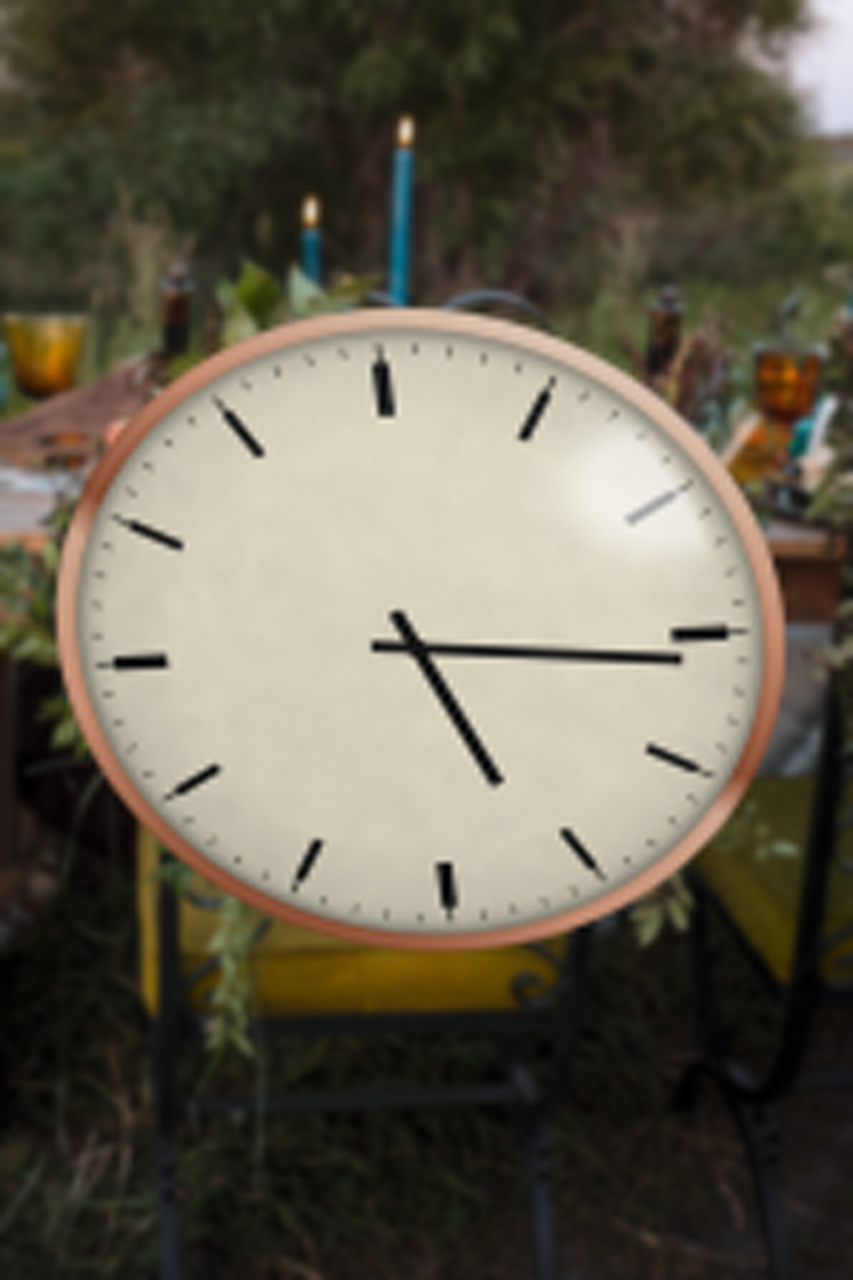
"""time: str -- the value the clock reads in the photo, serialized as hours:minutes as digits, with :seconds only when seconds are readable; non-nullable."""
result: 5:16
